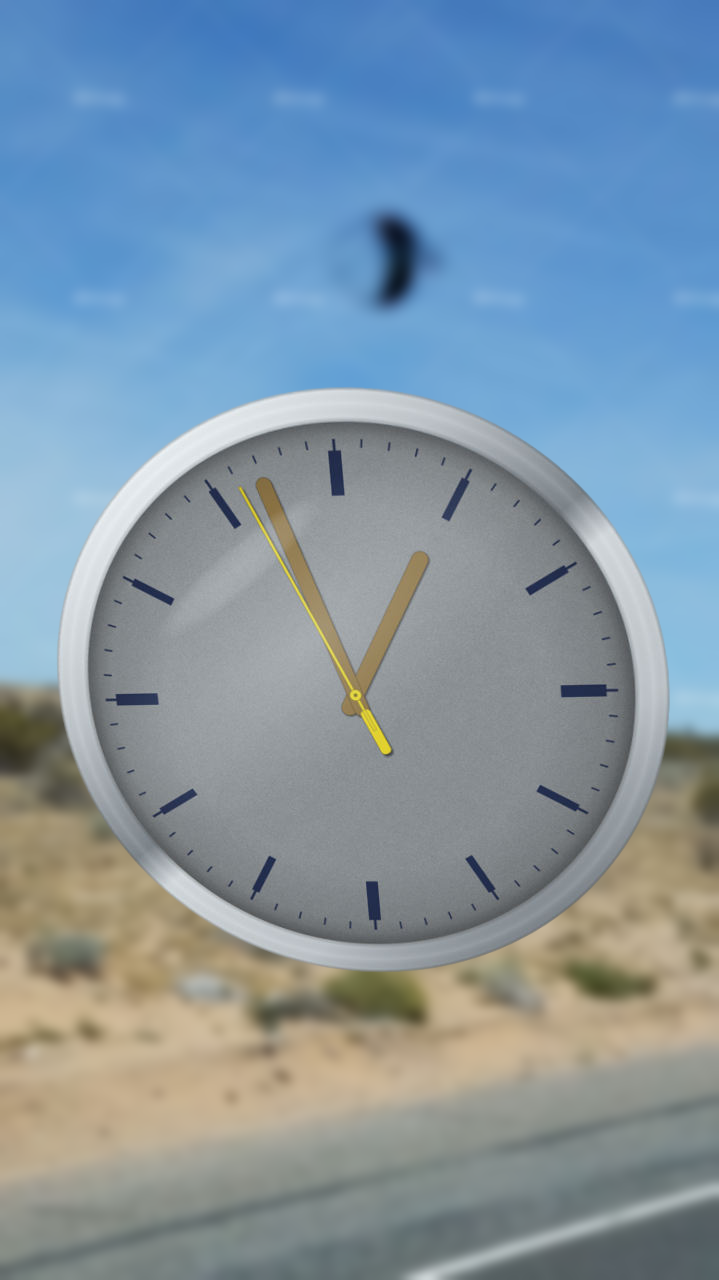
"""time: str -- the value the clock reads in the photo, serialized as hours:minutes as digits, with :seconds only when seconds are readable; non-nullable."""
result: 12:56:56
